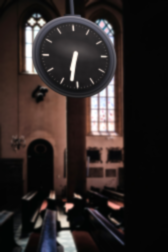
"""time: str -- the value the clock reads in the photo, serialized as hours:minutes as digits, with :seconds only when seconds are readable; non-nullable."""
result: 6:32
